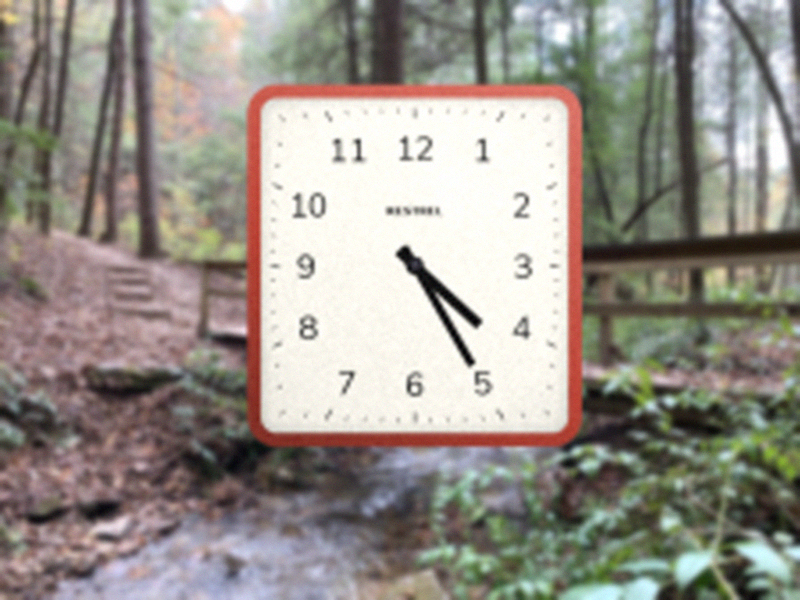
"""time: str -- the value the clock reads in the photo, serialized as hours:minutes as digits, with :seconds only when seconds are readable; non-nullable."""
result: 4:25
